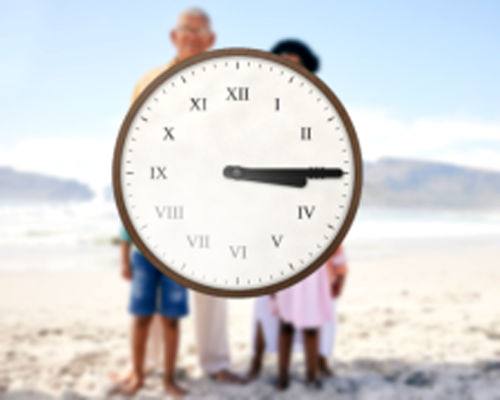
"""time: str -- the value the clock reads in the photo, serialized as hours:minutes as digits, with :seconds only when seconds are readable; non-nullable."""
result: 3:15
